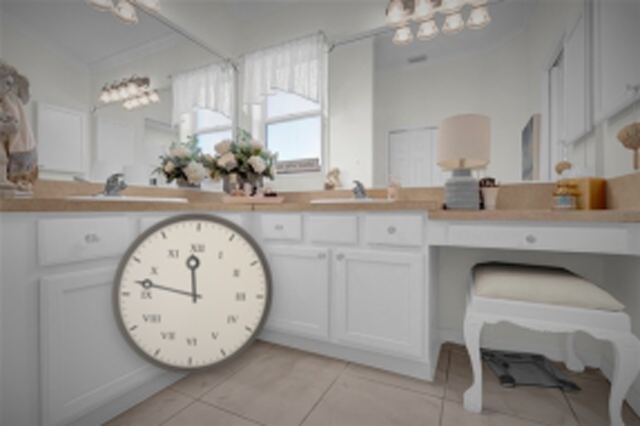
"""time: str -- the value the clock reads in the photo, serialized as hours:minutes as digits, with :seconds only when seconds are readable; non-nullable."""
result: 11:47
